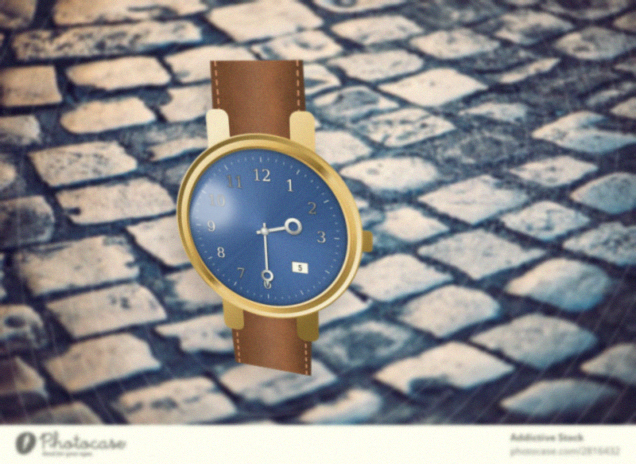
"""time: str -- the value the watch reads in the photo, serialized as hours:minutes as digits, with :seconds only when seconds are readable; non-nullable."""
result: 2:30
